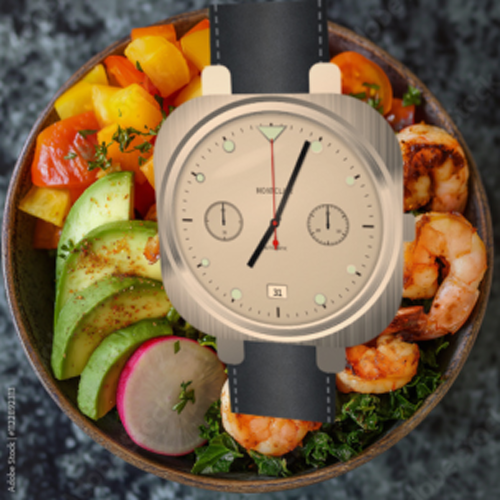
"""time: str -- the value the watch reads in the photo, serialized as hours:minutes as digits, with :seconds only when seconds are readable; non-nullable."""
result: 7:04
